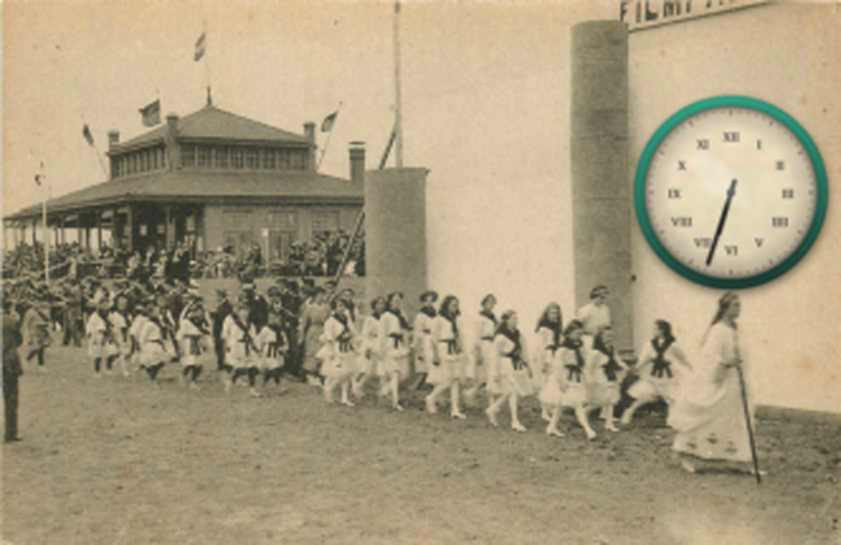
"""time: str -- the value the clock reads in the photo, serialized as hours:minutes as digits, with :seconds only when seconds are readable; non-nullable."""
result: 6:33
